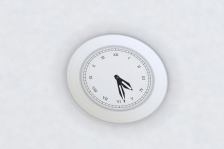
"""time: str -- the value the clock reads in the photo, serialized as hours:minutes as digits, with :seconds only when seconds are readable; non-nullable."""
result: 4:28
